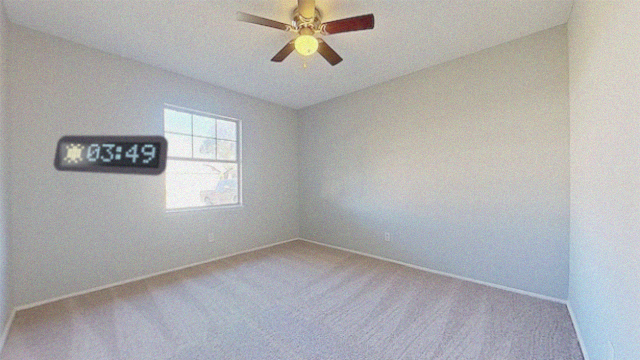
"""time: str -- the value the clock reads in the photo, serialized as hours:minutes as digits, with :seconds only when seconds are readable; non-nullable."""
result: 3:49
